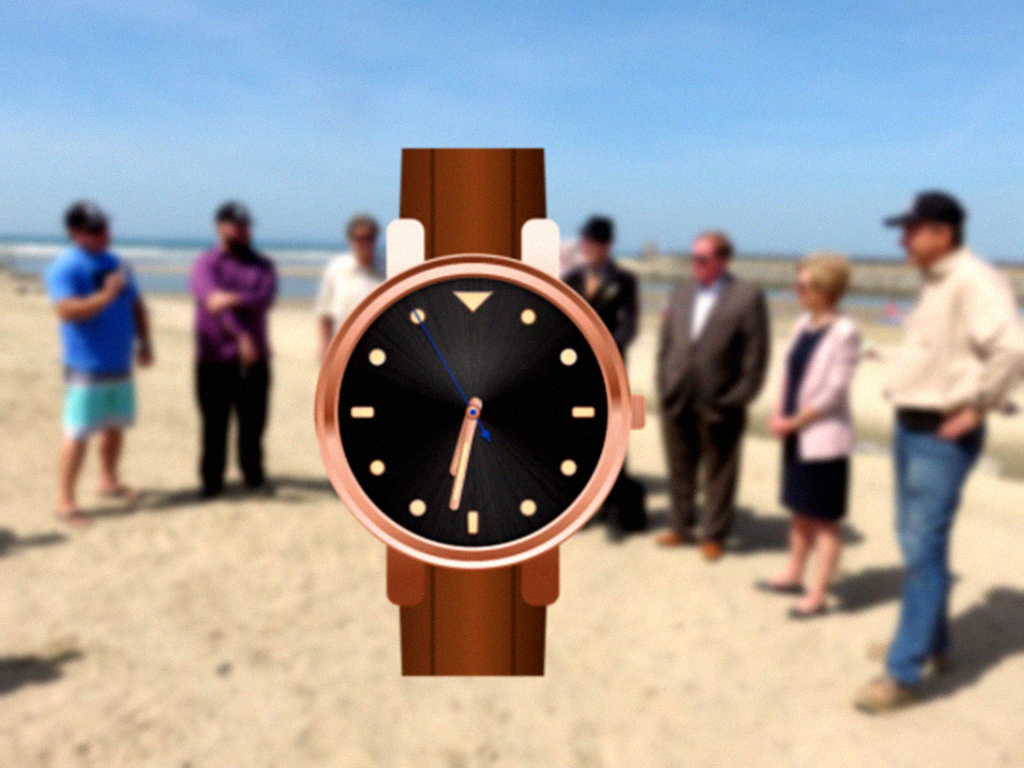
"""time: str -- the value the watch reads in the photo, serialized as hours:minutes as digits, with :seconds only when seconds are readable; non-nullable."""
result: 6:31:55
